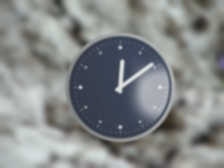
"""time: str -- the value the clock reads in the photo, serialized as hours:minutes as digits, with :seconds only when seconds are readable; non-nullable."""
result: 12:09
